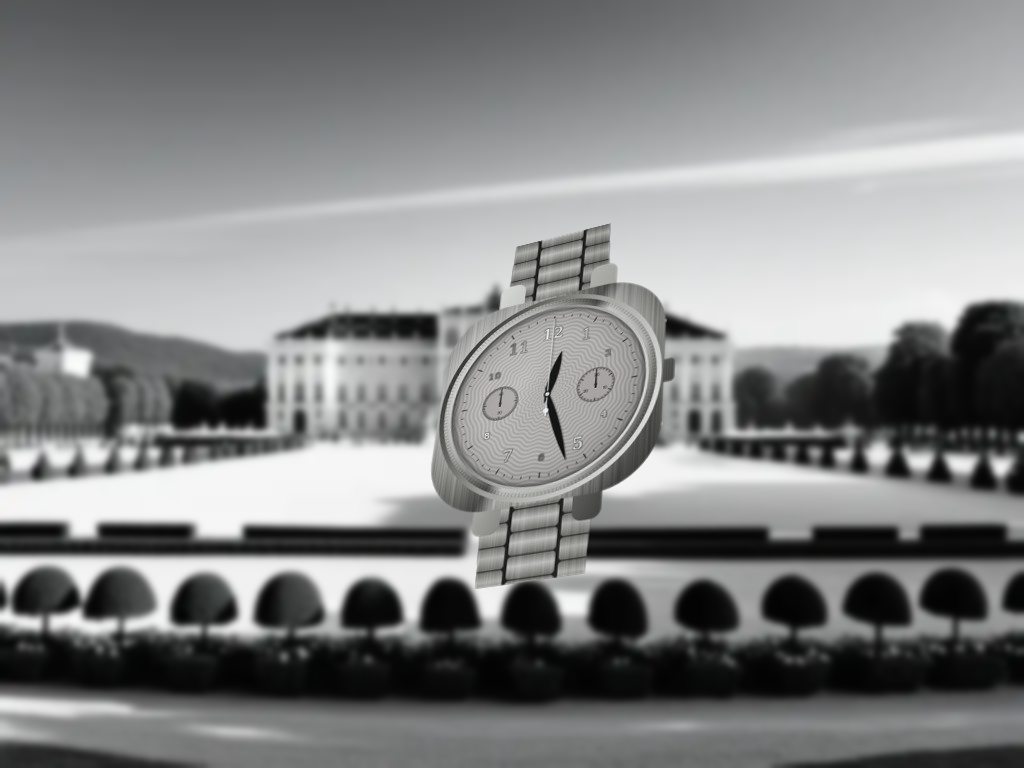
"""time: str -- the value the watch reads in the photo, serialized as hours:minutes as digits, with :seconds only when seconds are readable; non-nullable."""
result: 12:27
